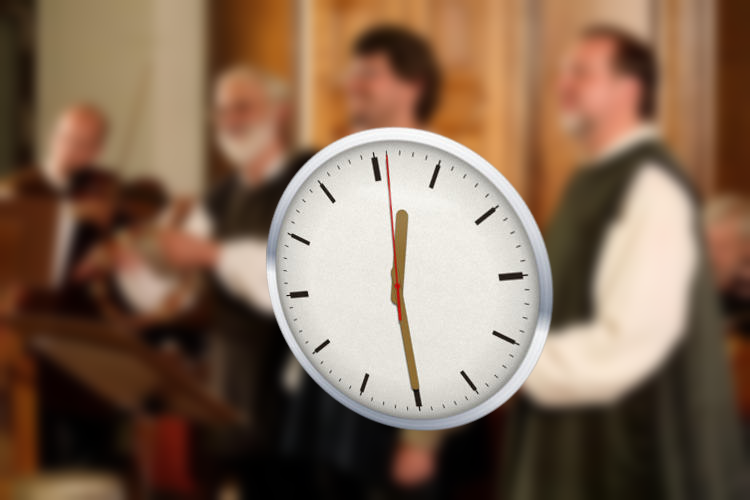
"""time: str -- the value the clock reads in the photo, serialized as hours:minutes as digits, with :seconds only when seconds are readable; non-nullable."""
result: 12:30:01
